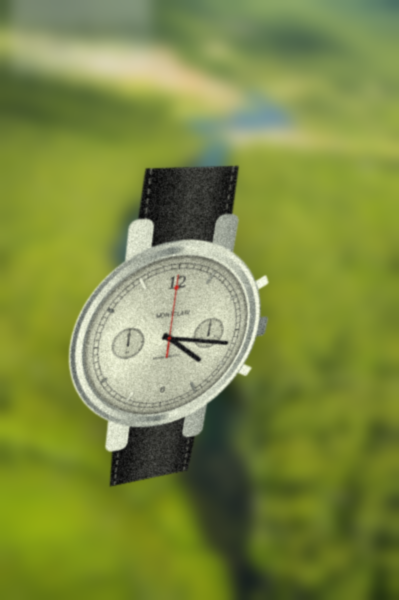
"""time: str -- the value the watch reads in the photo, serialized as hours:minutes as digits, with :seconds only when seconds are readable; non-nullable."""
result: 4:17
